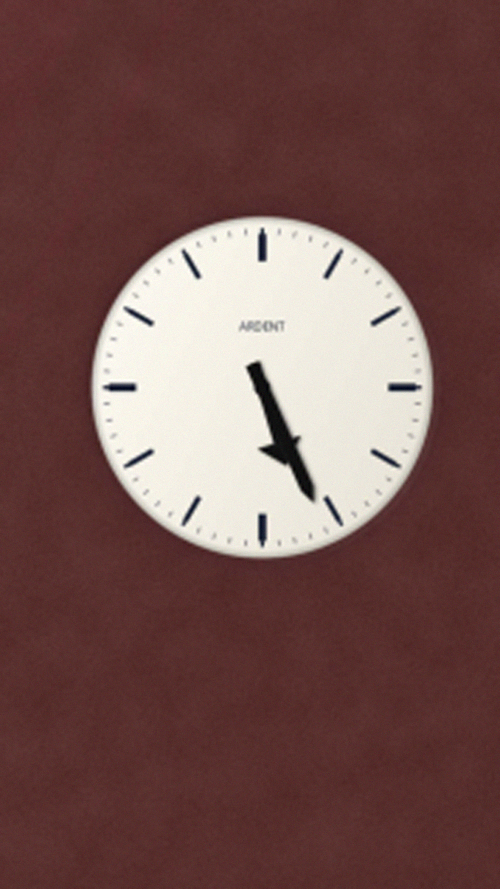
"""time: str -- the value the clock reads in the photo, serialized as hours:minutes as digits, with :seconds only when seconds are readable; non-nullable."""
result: 5:26
